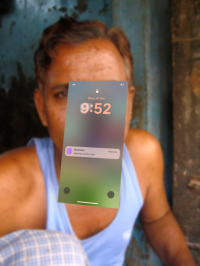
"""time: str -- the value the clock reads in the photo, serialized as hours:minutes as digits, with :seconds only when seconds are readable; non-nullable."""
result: 9:52
